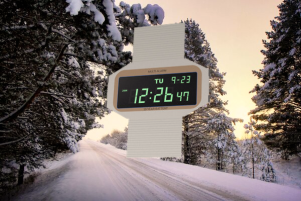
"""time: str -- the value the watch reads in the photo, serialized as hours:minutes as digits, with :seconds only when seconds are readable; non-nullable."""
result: 12:26:47
